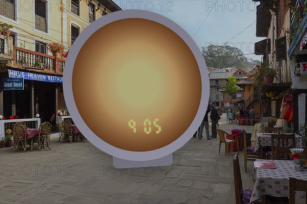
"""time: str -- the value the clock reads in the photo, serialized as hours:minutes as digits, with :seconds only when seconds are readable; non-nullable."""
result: 9:05
